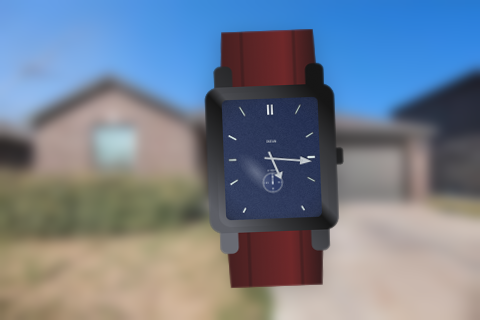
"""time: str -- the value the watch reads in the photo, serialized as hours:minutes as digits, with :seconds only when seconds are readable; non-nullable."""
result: 5:16
